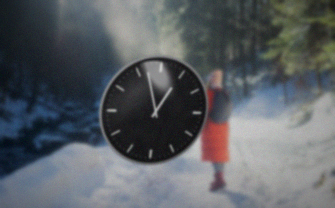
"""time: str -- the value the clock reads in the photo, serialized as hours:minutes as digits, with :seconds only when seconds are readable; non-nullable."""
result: 12:57
